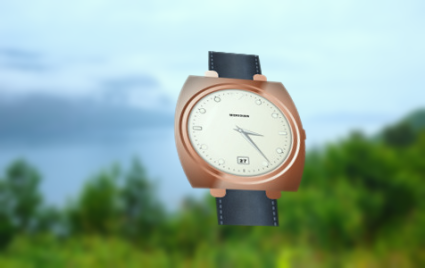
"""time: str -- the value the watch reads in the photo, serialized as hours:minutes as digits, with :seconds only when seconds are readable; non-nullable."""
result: 3:24
